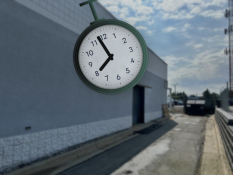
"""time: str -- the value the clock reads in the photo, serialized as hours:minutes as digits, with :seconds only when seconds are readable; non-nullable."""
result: 7:58
